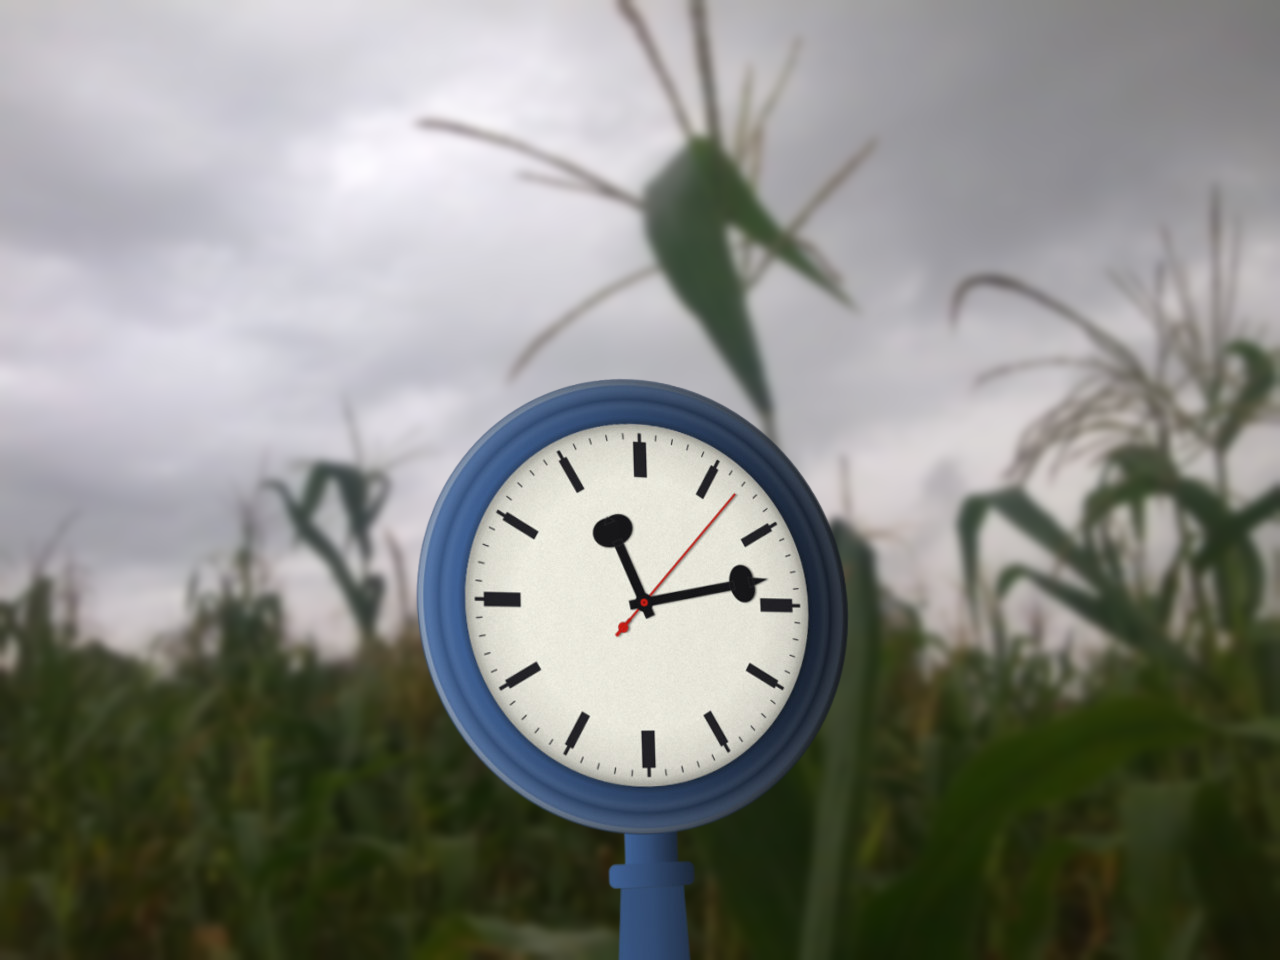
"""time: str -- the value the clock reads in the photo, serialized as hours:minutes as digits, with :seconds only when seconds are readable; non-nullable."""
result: 11:13:07
